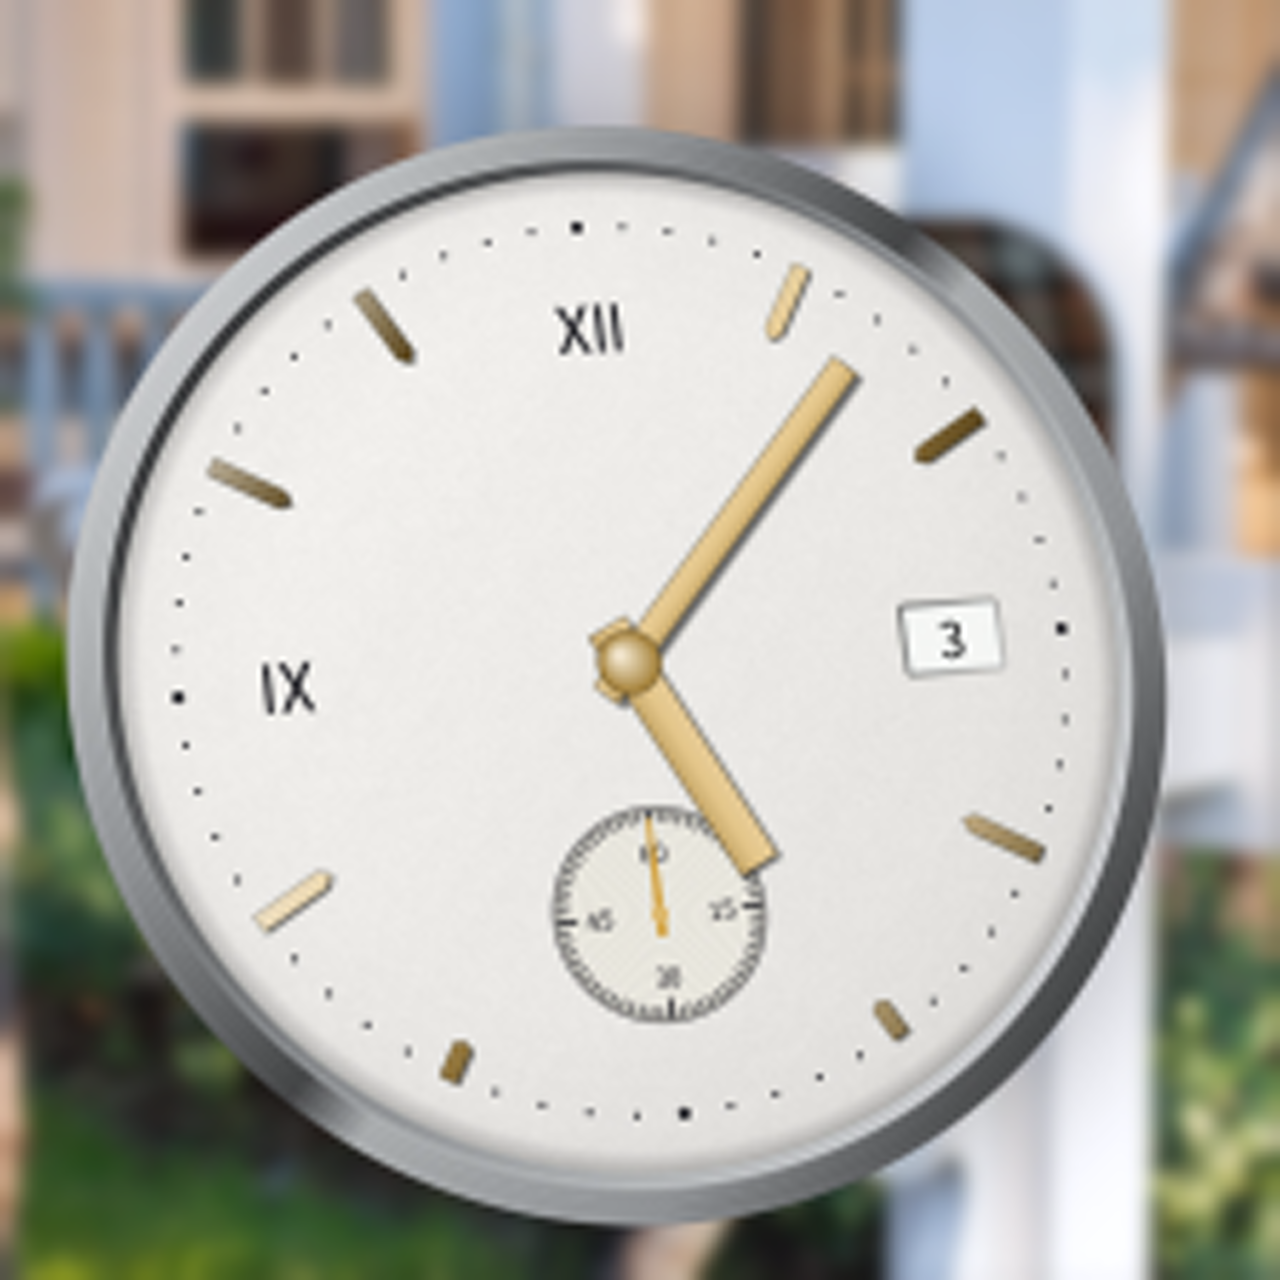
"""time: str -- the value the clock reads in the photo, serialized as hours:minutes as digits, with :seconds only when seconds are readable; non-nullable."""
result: 5:07
